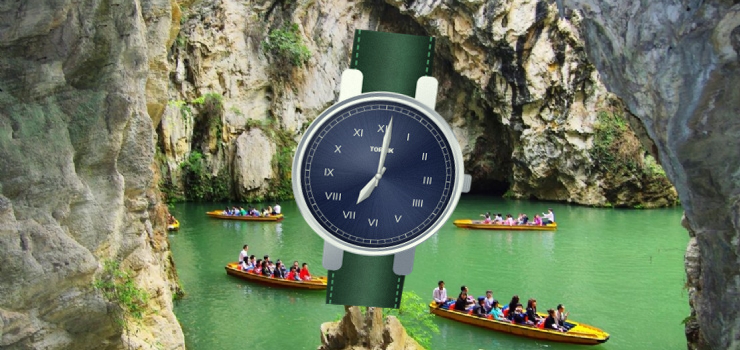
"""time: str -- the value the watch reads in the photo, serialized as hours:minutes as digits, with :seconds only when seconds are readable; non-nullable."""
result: 7:01
